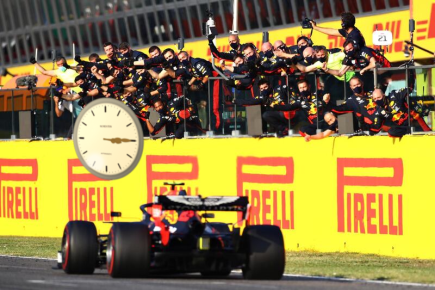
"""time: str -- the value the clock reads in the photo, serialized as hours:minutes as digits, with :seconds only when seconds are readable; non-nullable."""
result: 3:15
